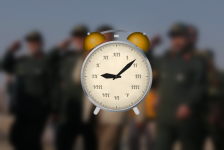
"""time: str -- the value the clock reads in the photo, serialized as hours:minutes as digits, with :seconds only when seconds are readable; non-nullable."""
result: 9:08
